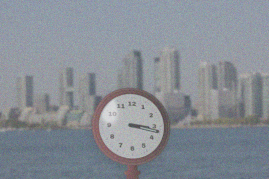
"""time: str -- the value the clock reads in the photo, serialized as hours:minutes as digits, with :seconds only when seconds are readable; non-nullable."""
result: 3:17
